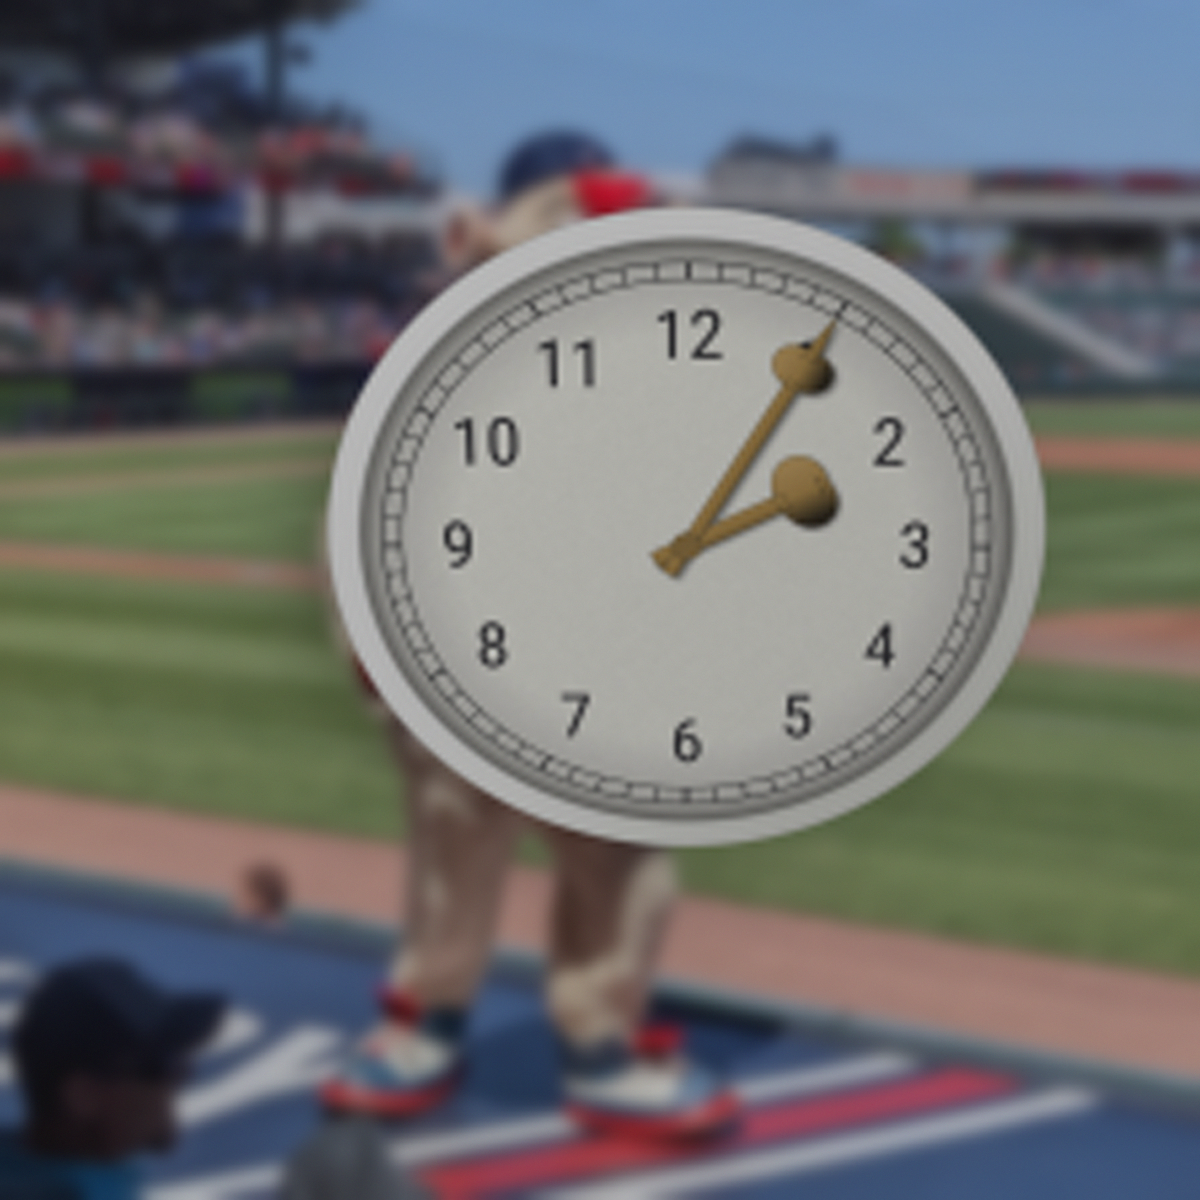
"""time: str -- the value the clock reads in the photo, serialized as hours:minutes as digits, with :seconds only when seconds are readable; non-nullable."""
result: 2:05
